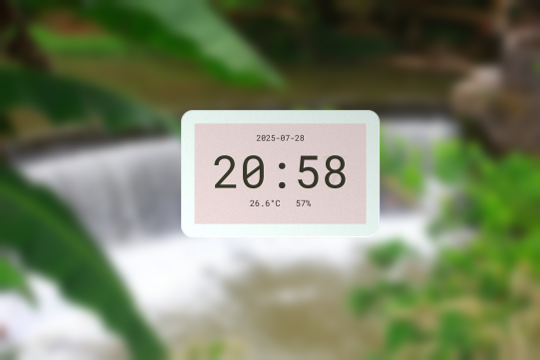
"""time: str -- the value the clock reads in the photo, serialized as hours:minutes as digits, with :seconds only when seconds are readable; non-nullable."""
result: 20:58
